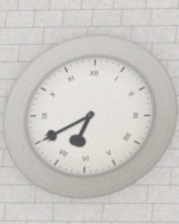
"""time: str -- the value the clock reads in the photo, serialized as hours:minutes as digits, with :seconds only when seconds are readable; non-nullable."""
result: 6:40
